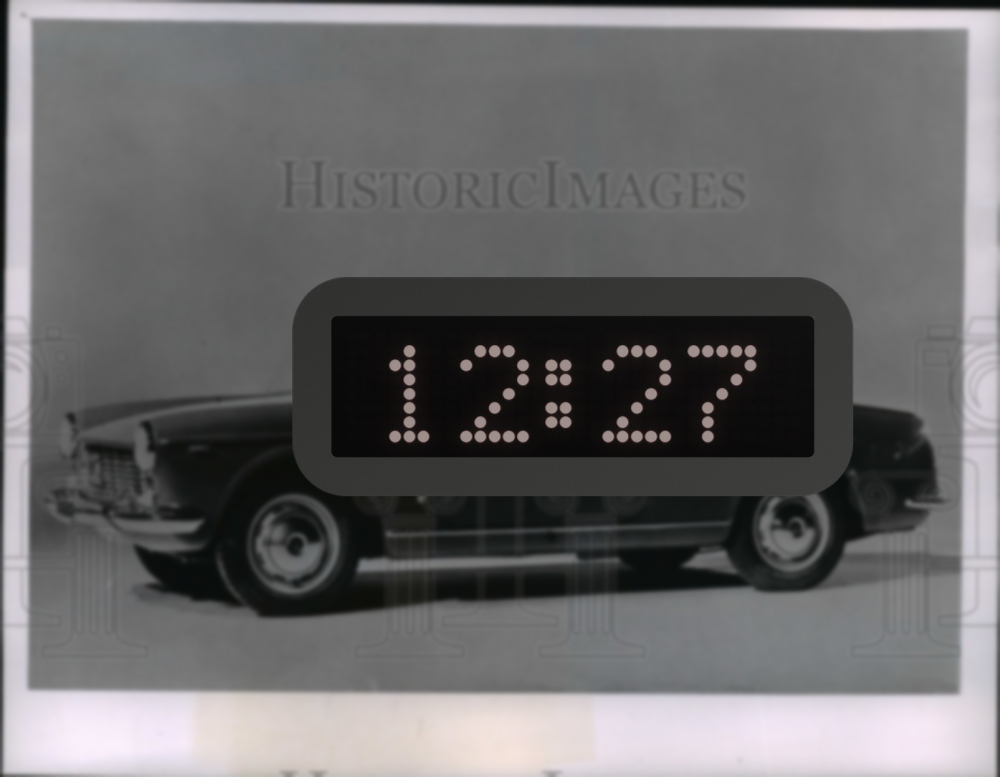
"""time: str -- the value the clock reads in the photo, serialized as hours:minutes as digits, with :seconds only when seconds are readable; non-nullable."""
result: 12:27
